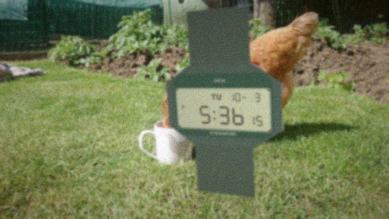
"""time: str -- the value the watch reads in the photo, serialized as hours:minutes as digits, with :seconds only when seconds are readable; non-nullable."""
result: 5:36
